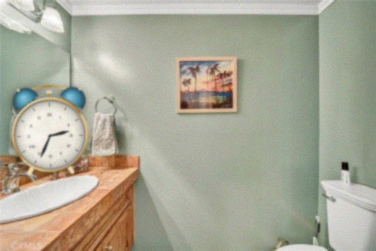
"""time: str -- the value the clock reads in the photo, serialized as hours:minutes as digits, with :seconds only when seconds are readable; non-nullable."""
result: 2:34
